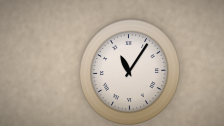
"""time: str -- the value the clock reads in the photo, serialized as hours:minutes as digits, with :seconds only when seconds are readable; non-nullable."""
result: 11:06
